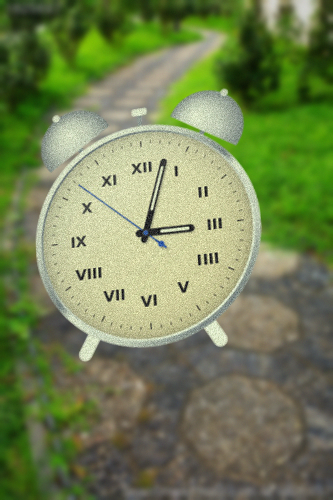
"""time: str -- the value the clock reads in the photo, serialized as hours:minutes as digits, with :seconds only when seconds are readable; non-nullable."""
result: 3:02:52
